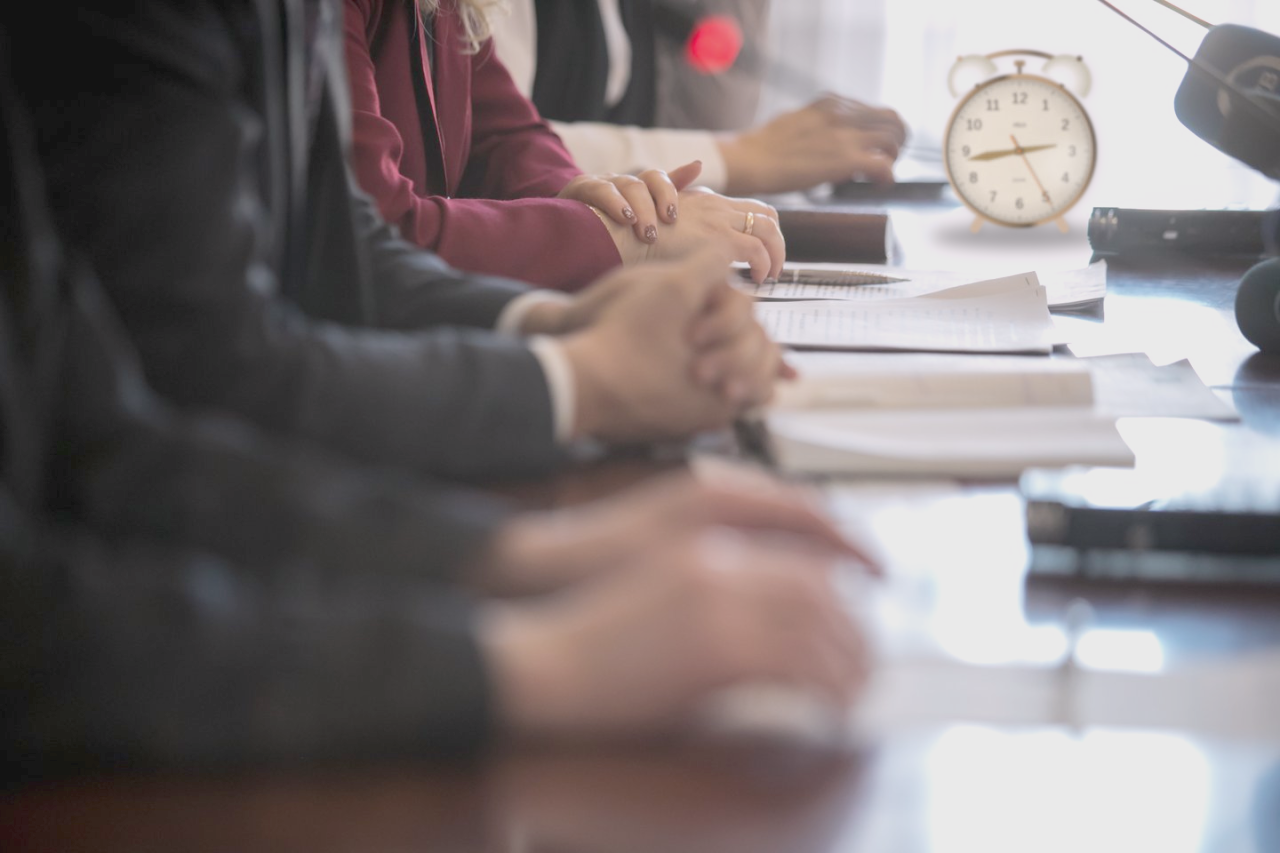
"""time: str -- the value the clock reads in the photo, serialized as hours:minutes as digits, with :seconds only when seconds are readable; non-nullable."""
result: 2:43:25
